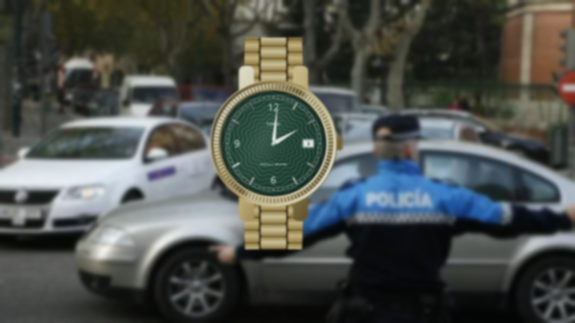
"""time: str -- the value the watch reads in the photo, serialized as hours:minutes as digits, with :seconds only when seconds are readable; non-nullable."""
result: 2:01
